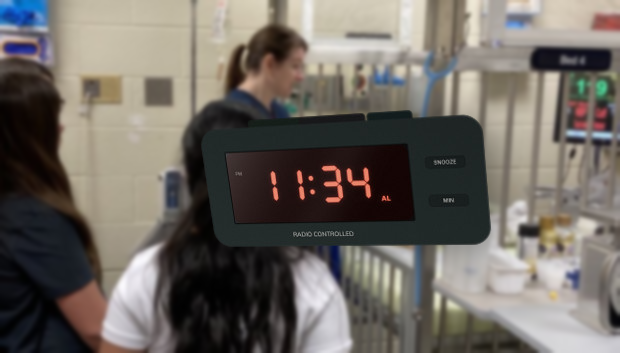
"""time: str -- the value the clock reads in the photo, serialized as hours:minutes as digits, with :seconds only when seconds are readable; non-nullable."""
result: 11:34
